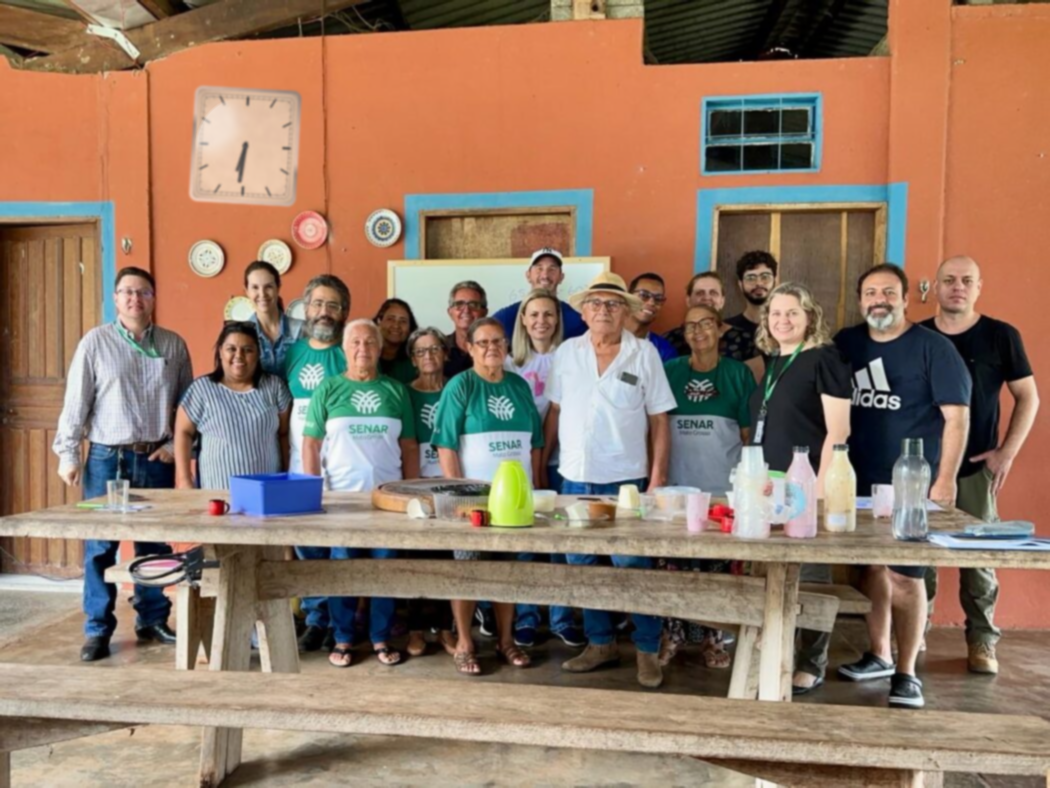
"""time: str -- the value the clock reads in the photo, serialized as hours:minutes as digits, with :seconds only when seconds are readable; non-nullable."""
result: 6:31
